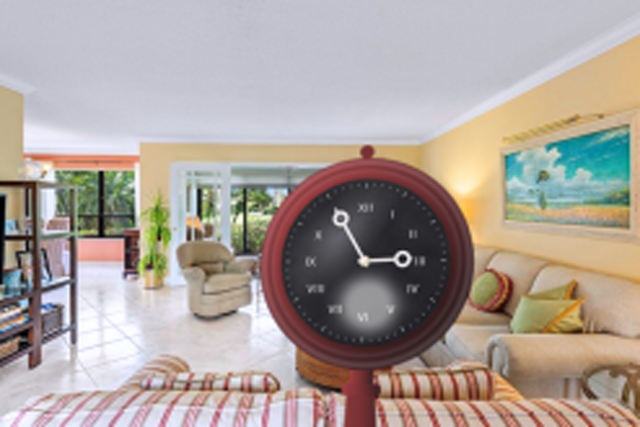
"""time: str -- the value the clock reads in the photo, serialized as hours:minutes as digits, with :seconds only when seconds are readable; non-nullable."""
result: 2:55
